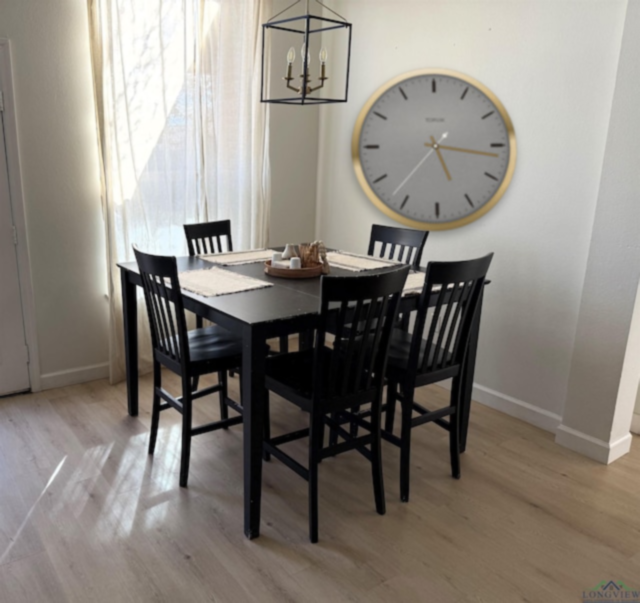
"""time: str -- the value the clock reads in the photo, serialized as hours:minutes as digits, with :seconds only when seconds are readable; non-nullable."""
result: 5:16:37
